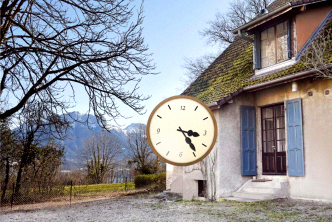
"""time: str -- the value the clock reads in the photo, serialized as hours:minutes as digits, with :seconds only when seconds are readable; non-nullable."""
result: 3:24
